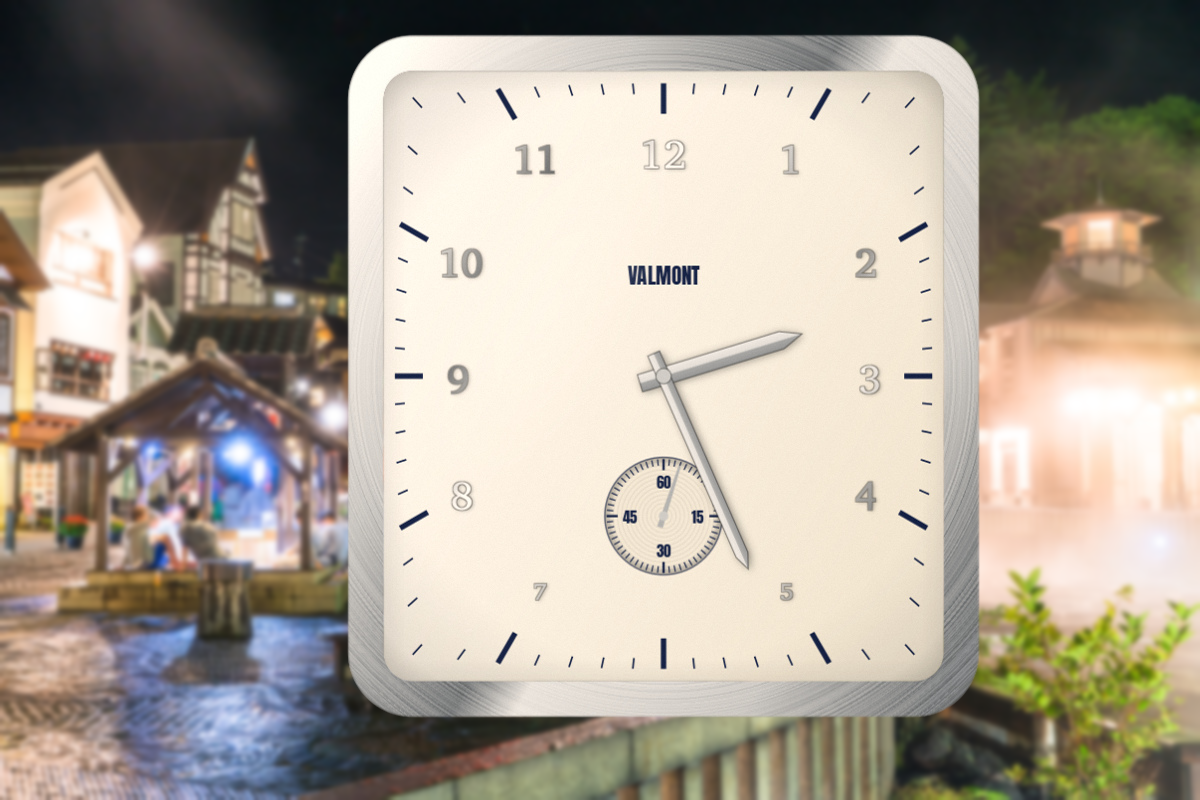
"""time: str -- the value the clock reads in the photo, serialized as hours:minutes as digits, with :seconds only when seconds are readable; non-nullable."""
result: 2:26:03
